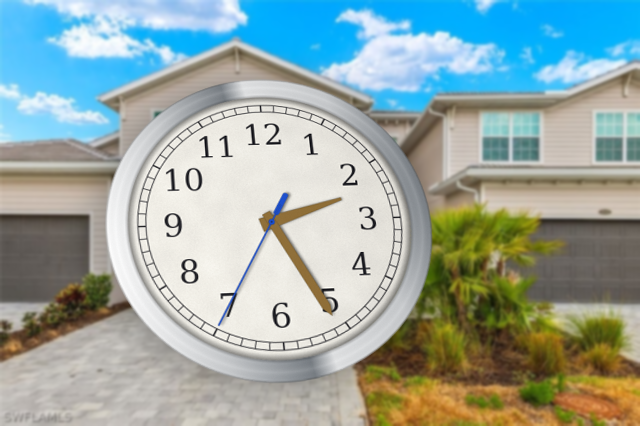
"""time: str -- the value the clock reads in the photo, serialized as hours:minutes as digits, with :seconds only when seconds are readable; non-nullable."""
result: 2:25:35
